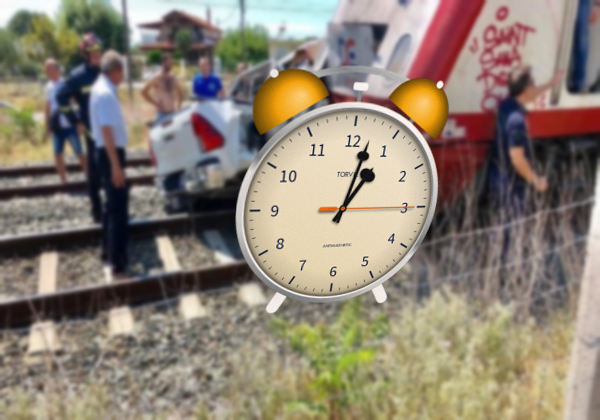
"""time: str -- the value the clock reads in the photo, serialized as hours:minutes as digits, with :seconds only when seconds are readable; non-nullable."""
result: 1:02:15
